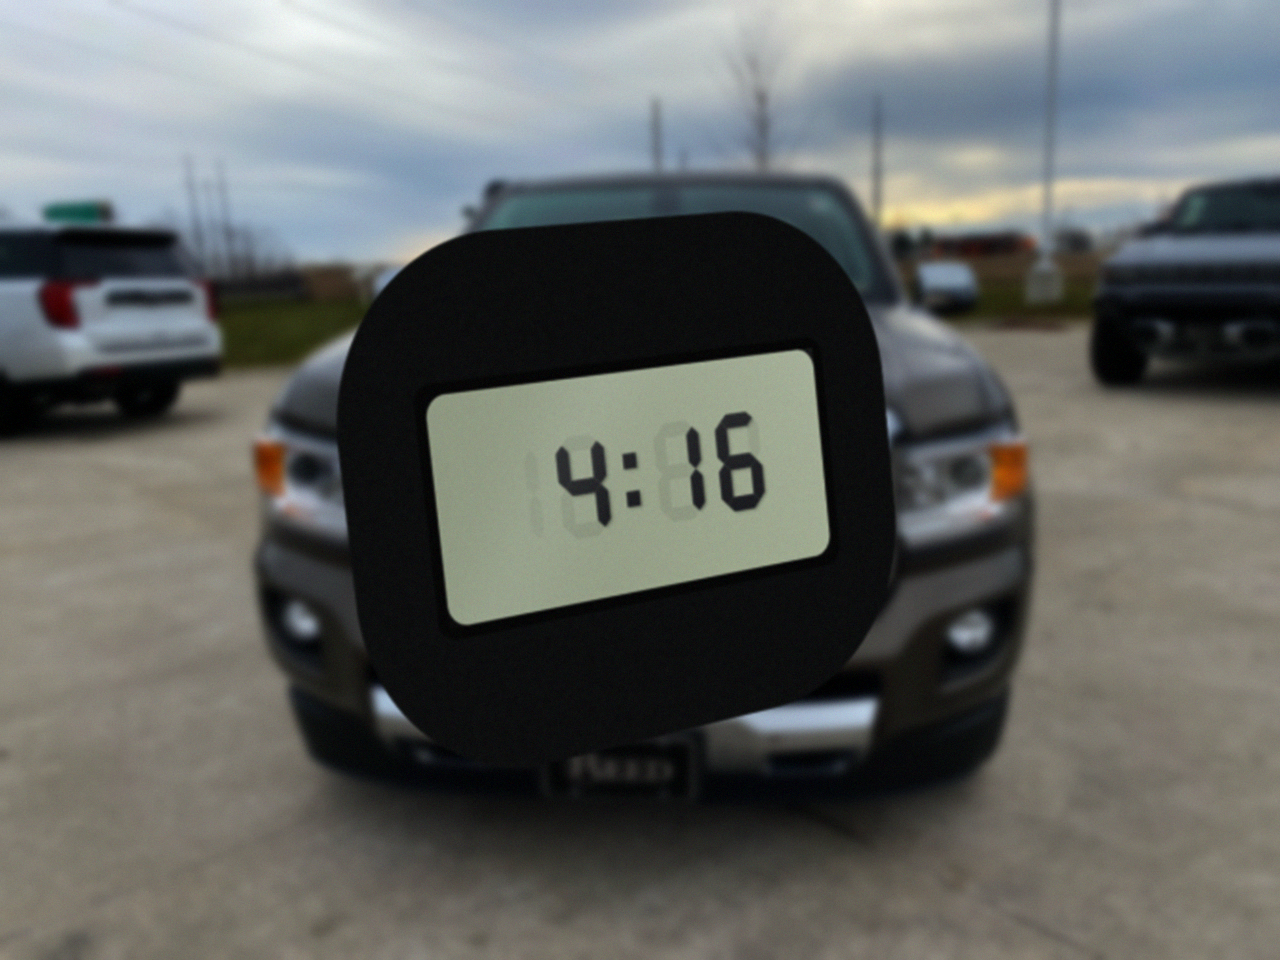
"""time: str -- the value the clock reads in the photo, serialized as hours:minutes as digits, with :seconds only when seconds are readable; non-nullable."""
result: 4:16
